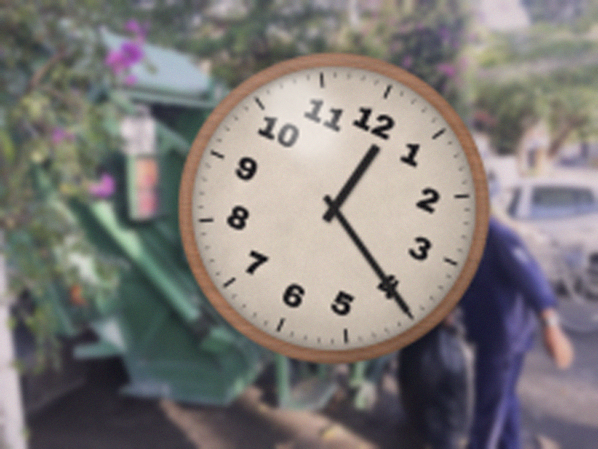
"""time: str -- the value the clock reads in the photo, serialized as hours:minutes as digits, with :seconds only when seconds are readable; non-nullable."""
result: 12:20
